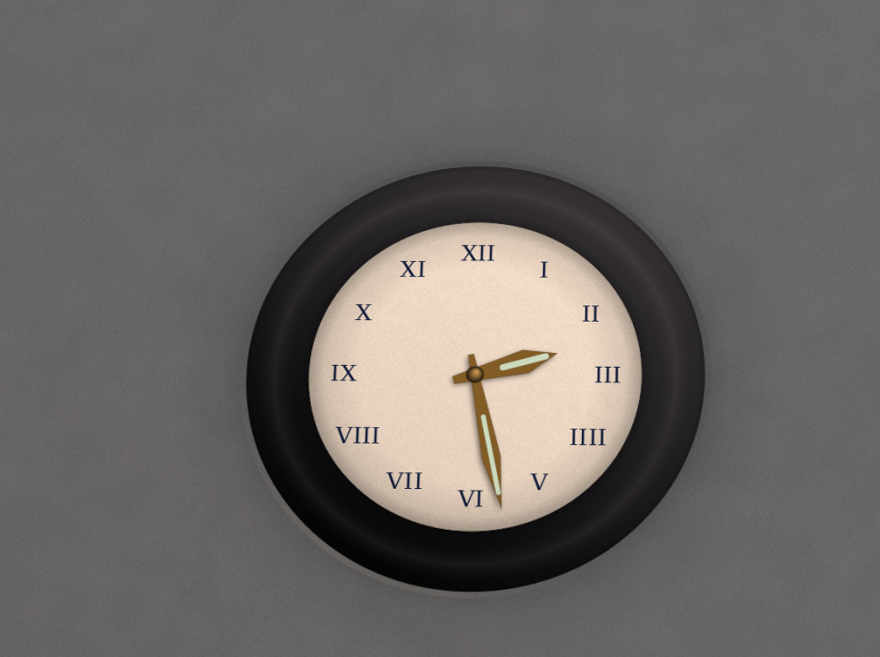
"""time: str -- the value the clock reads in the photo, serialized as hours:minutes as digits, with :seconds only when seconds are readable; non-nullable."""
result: 2:28
